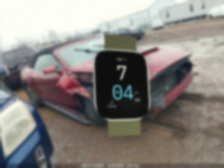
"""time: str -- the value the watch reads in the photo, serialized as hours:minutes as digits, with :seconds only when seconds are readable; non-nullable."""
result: 7:04
